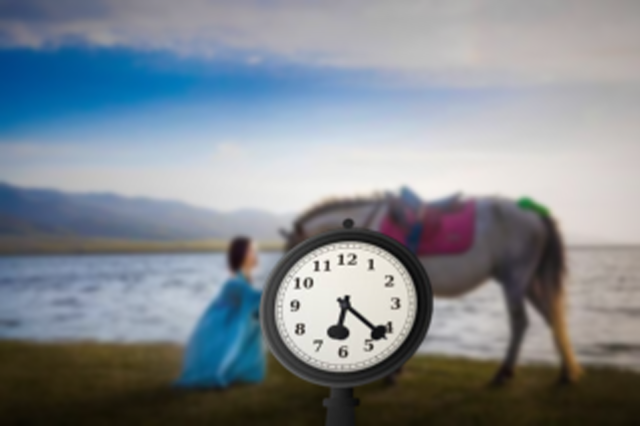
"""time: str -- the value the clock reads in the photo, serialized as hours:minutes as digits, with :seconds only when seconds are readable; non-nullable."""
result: 6:22
